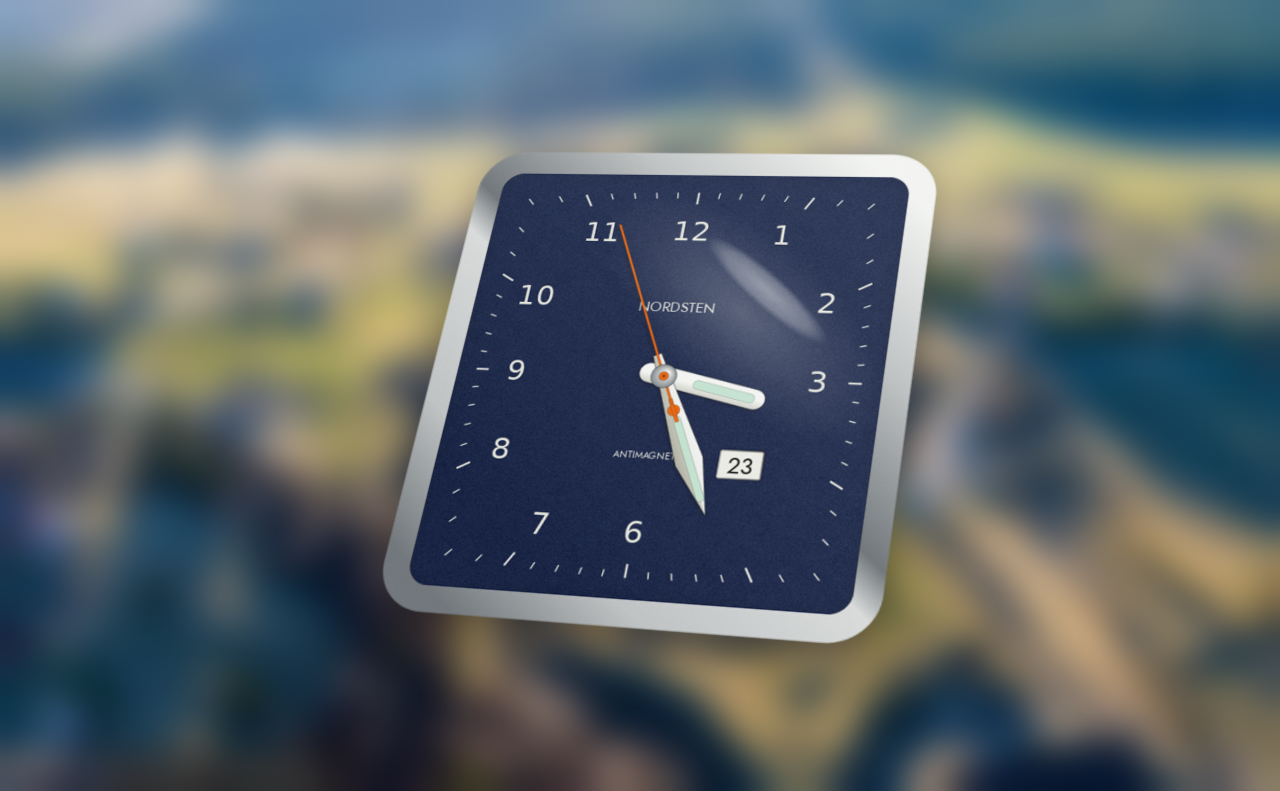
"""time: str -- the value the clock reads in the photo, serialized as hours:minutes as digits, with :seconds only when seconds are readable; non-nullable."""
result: 3:25:56
